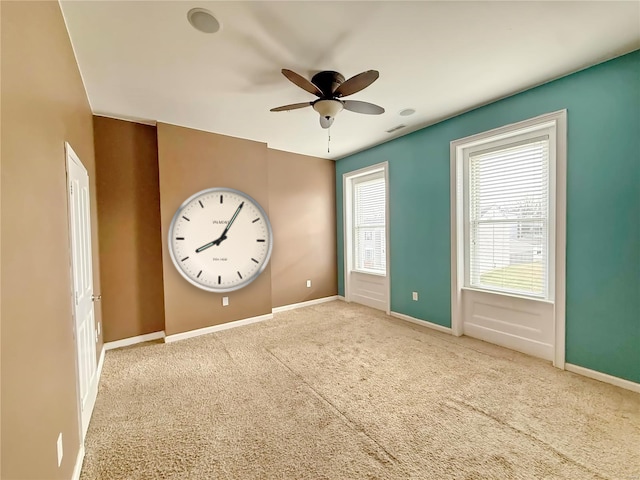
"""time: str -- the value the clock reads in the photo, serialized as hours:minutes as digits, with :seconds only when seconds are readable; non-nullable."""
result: 8:05
